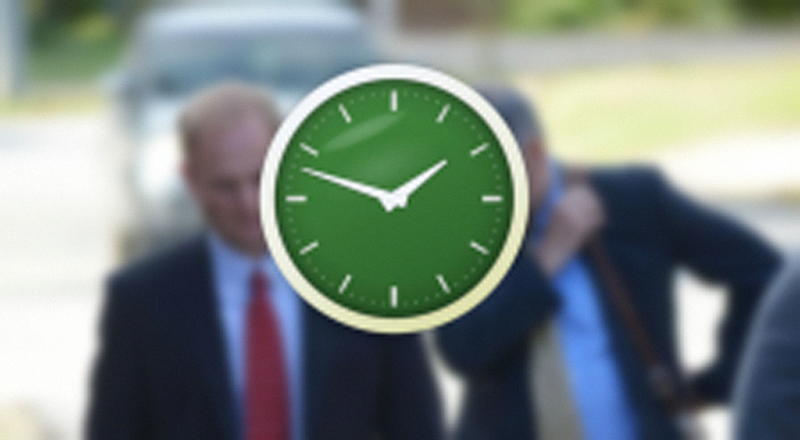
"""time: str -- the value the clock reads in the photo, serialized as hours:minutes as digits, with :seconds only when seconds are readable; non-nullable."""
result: 1:48
